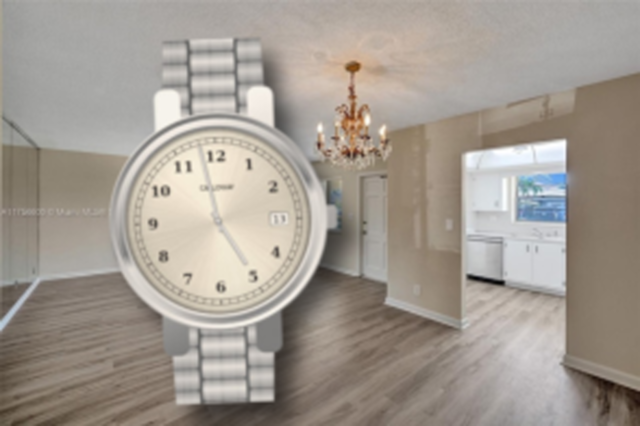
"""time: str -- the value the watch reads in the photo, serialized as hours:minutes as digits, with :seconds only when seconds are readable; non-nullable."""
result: 4:58
